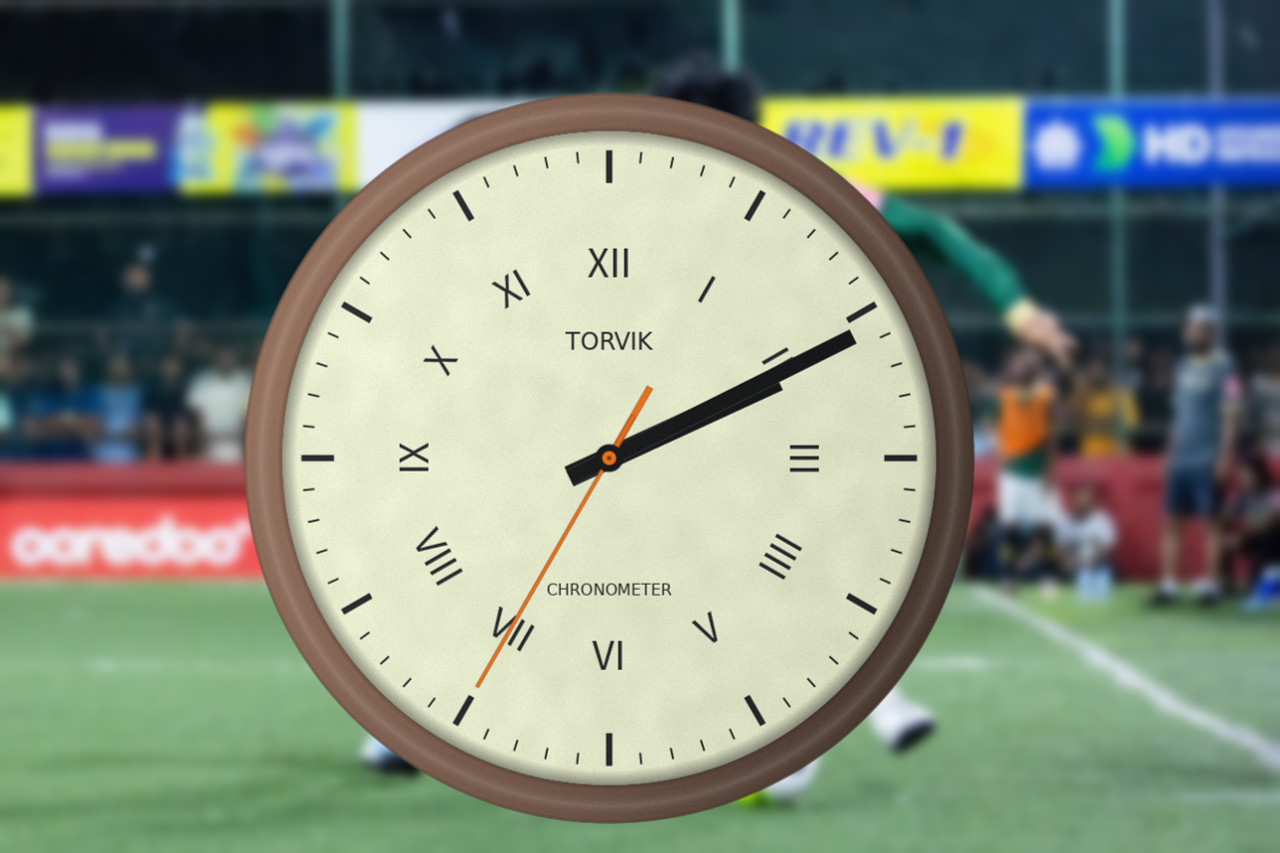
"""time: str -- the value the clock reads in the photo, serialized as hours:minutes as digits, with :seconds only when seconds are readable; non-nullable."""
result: 2:10:35
